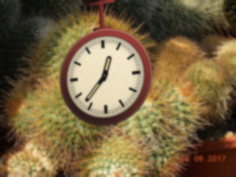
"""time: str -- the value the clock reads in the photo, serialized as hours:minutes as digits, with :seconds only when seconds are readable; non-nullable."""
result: 12:37
